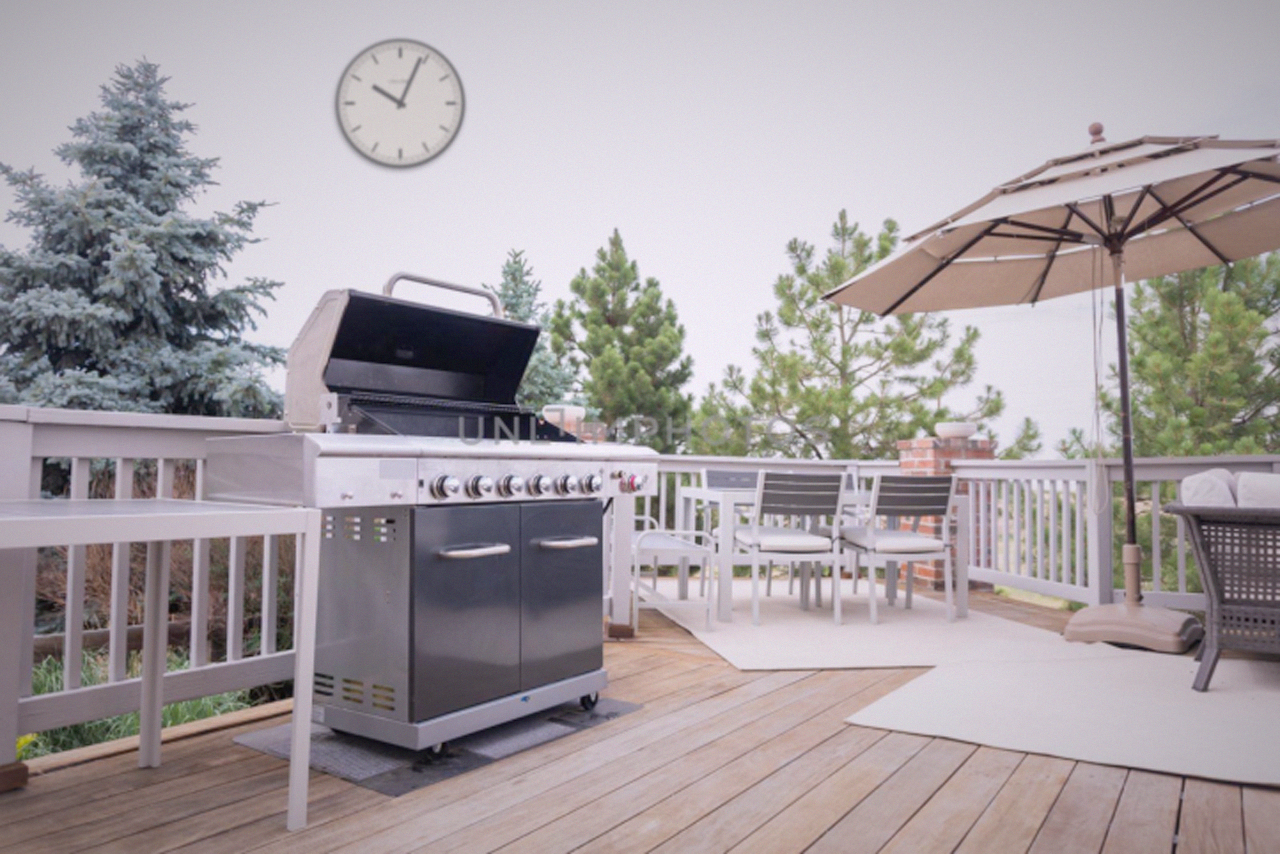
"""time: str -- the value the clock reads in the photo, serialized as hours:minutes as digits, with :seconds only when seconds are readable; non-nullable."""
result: 10:04
